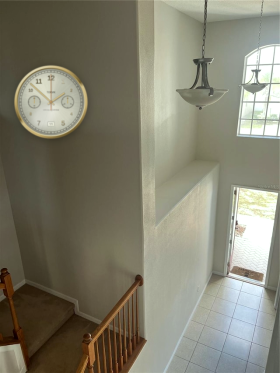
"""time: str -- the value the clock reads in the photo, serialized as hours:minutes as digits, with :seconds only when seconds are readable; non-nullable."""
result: 1:52
